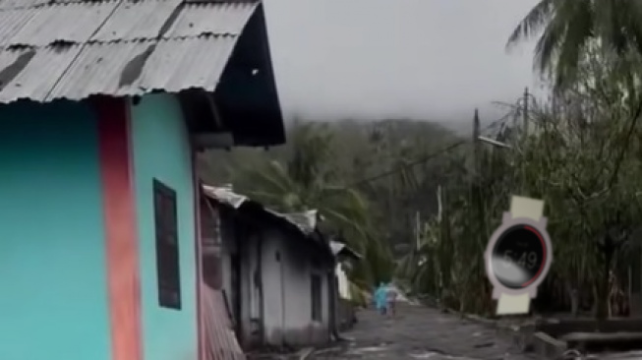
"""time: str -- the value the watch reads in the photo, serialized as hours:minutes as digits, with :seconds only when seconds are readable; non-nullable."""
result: 5:49
